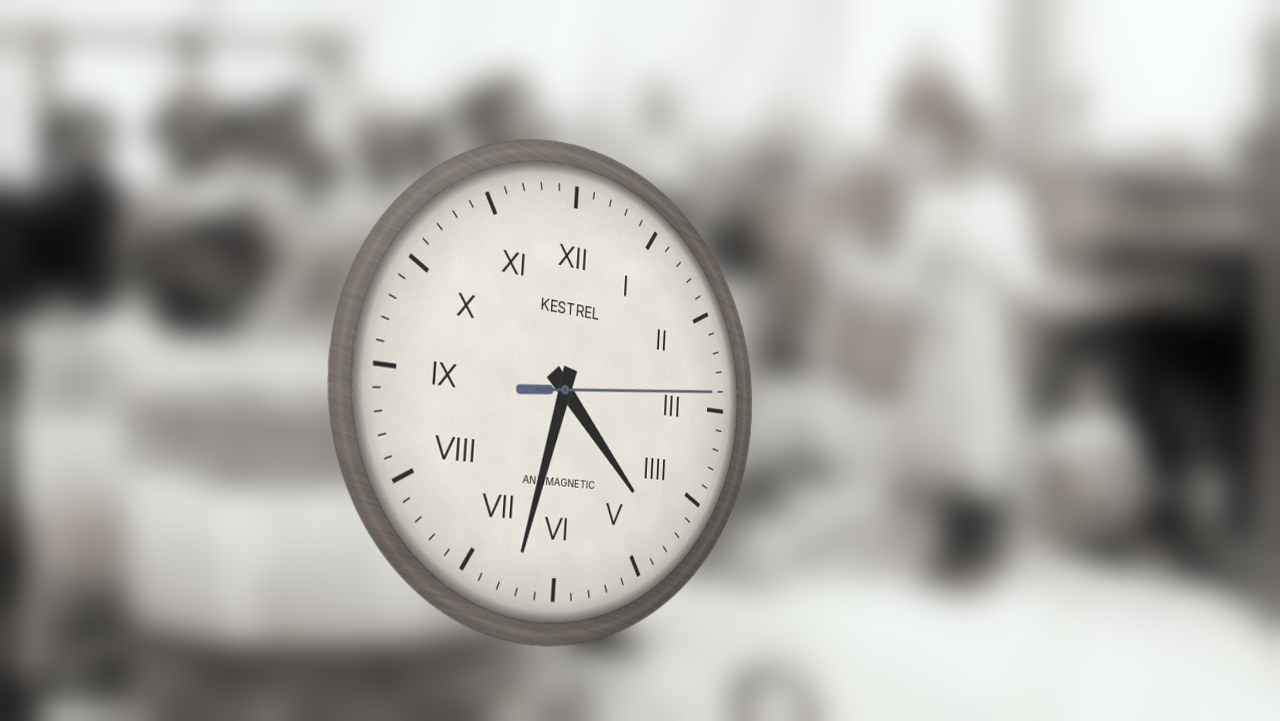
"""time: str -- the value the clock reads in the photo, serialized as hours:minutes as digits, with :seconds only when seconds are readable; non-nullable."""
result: 4:32:14
